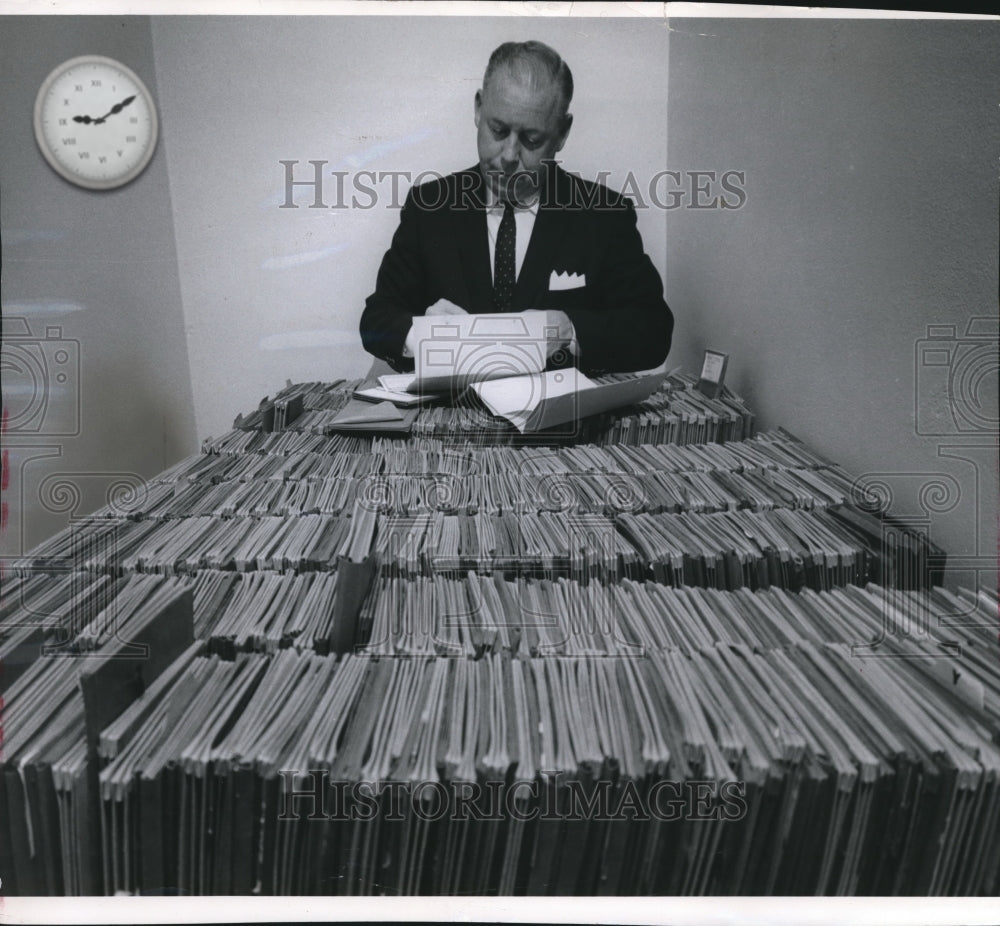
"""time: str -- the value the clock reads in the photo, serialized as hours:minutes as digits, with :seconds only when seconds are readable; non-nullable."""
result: 9:10
